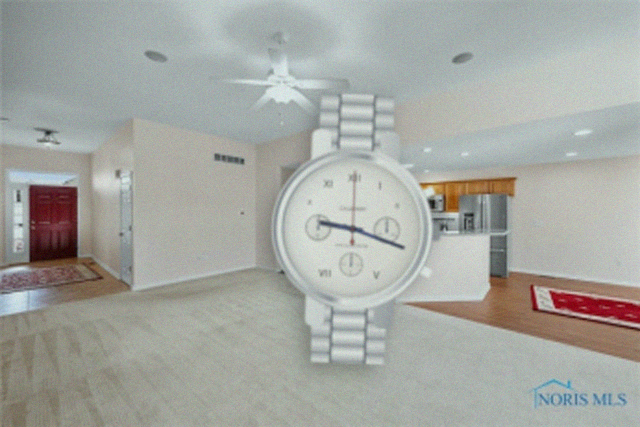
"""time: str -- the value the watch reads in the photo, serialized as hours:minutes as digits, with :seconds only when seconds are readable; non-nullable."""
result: 9:18
